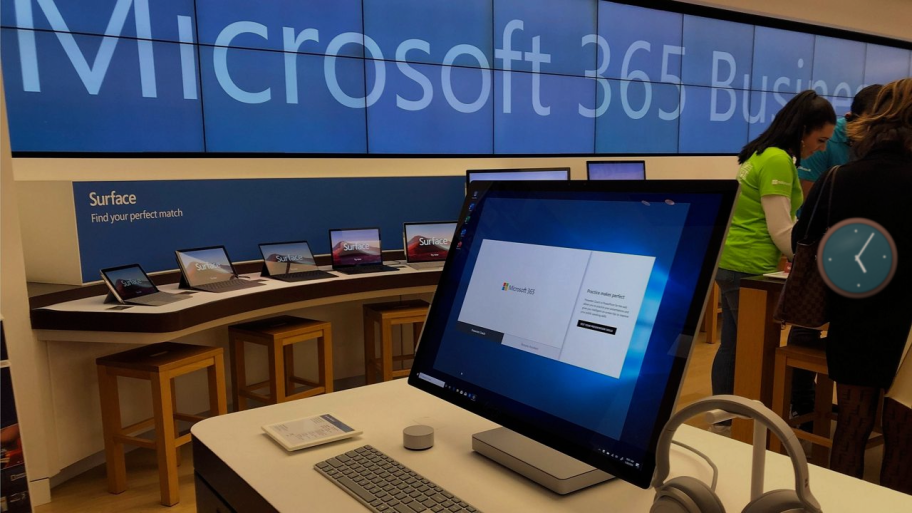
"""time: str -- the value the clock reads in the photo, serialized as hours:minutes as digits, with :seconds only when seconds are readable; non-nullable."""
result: 5:06
